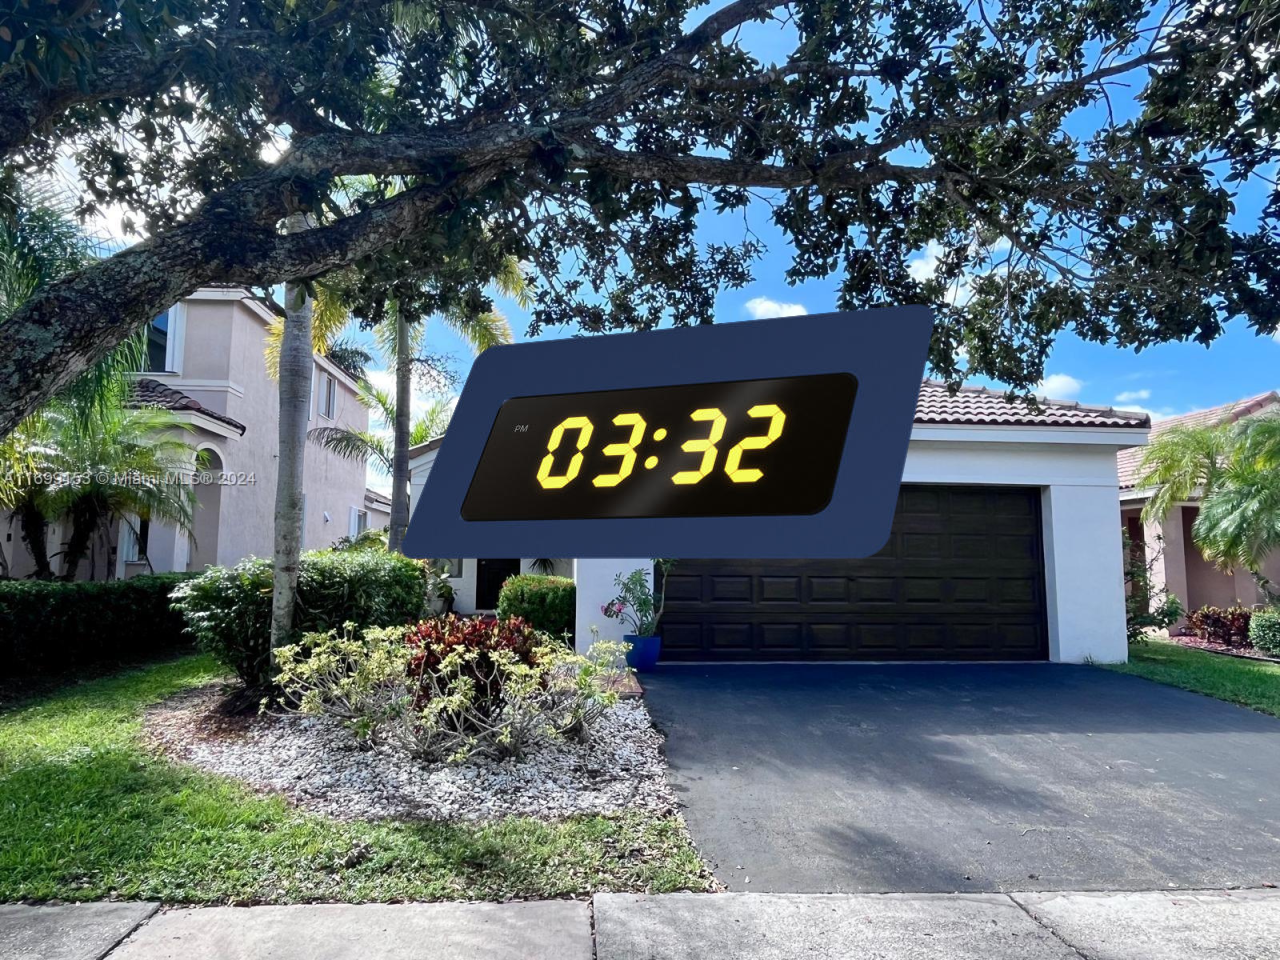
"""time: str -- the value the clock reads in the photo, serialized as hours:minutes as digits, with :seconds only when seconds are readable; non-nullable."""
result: 3:32
